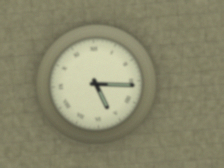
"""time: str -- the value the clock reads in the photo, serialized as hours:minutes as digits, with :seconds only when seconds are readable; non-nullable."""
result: 5:16
